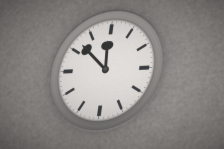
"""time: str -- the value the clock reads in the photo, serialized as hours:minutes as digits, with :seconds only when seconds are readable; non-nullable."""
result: 11:52
